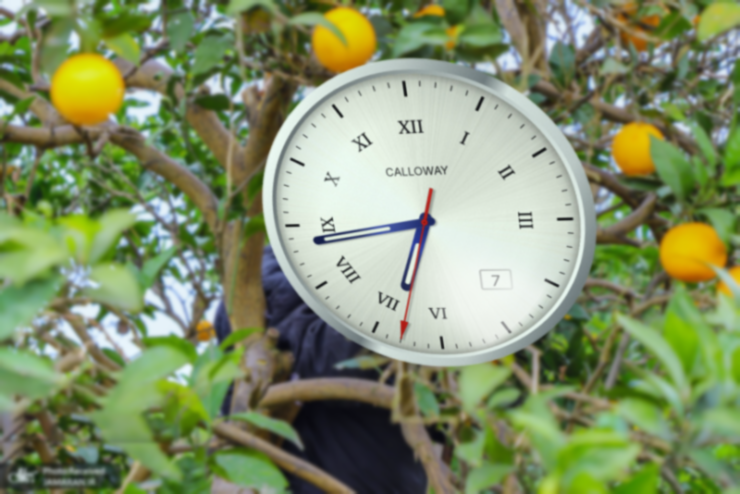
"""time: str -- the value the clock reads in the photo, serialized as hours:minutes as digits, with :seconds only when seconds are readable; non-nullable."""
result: 6:43:33
